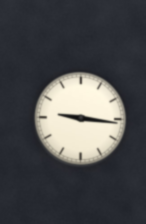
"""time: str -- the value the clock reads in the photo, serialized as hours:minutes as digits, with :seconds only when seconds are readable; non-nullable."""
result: 9:16
